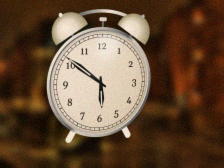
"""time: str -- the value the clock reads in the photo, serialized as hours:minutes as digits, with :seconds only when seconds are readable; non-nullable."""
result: 5:51
